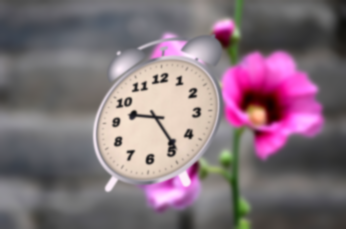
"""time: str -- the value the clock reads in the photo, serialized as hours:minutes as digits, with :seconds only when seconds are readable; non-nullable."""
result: 9:24
